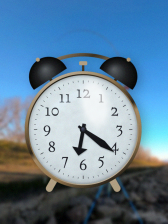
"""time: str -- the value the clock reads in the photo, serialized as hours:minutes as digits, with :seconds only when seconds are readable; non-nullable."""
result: 6:21
